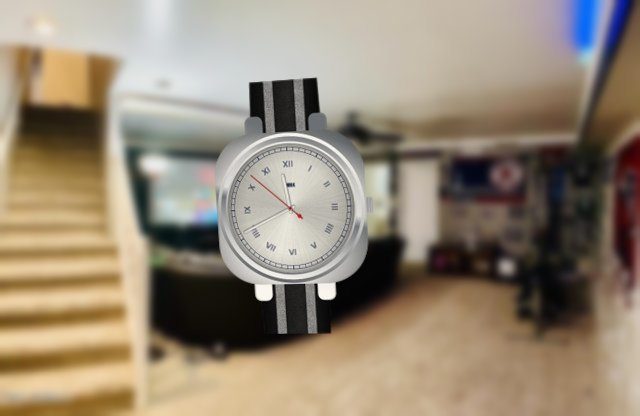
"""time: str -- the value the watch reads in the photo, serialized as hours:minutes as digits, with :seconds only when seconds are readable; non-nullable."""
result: 11:40:52
